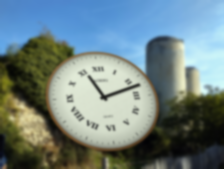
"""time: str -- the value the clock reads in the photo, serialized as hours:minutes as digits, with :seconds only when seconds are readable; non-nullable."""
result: 11:12
